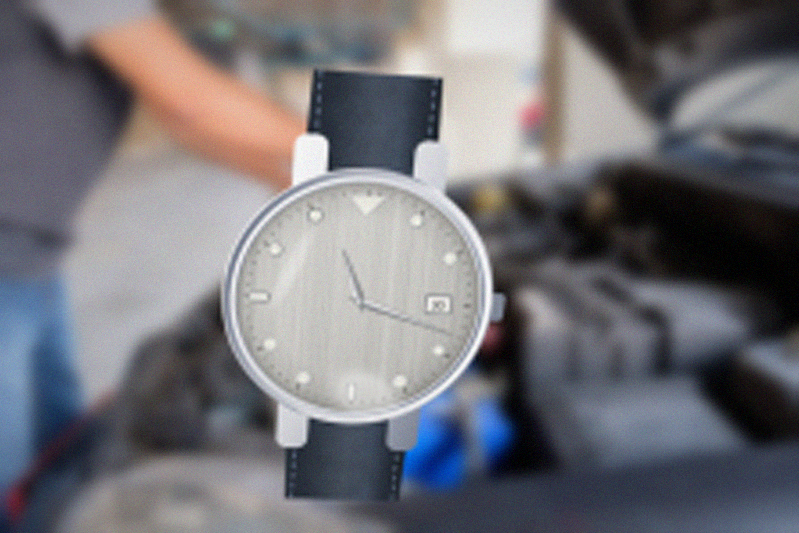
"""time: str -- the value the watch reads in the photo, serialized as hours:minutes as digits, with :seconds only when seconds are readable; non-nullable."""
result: 11:18
